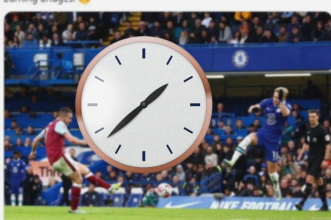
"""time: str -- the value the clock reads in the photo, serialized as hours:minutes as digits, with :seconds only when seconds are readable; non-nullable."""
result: 1:38
